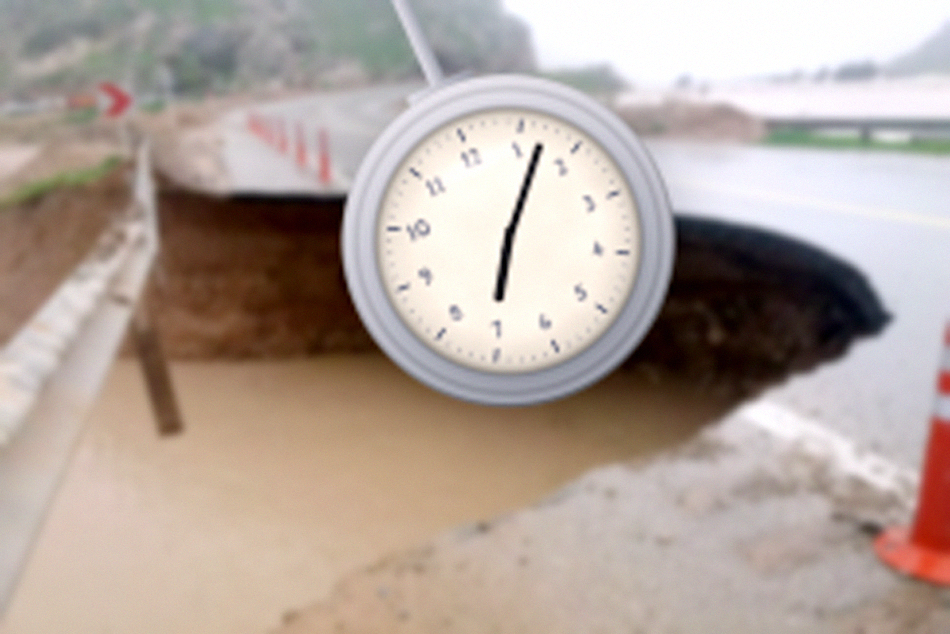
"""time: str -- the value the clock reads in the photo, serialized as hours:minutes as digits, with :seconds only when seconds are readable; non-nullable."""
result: 7:07
